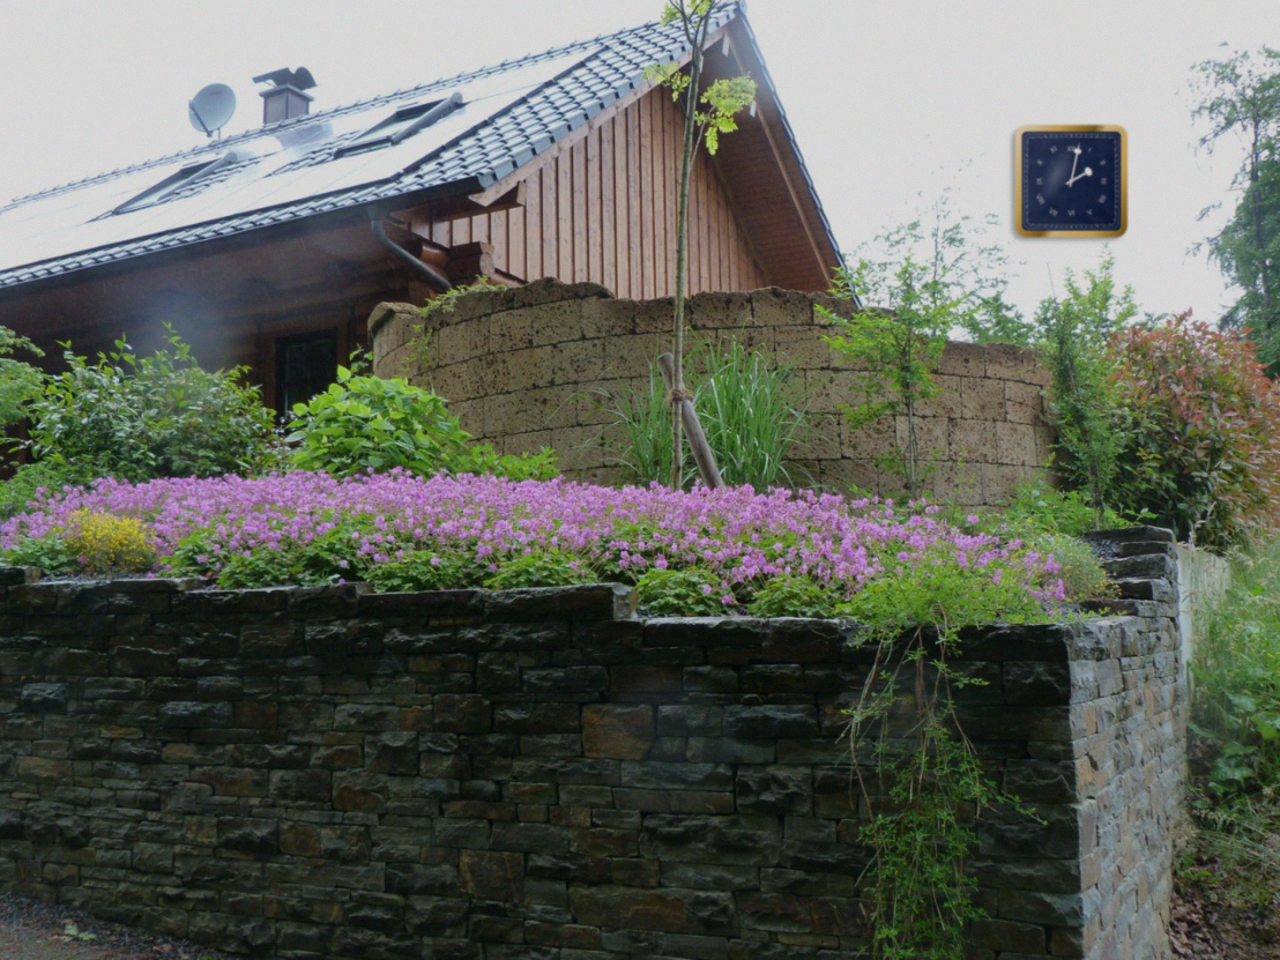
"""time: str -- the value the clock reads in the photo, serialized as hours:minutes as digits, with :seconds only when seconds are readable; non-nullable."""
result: 2:02
